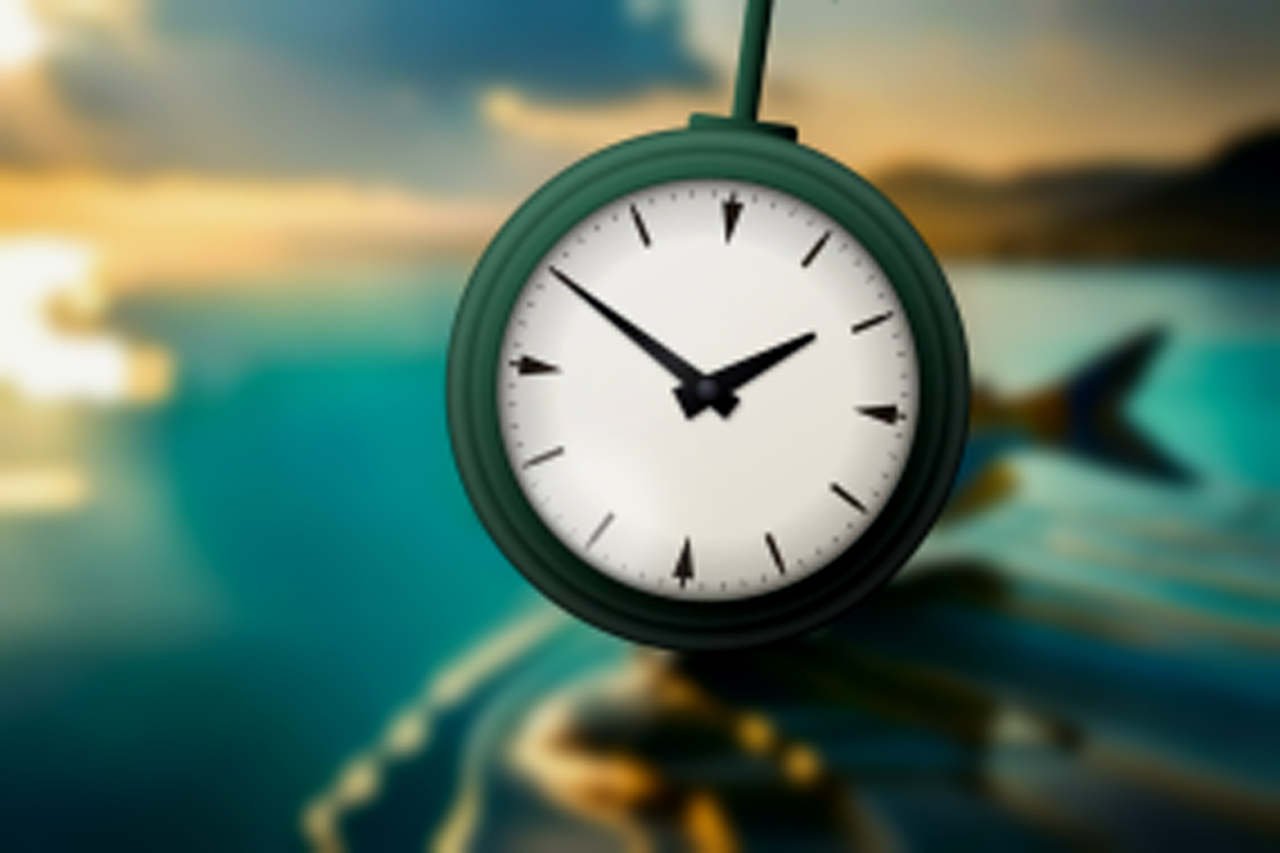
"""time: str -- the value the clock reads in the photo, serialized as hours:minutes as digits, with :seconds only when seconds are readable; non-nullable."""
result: 1:50
